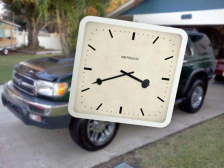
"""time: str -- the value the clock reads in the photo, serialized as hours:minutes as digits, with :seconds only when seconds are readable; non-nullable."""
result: 3:41
